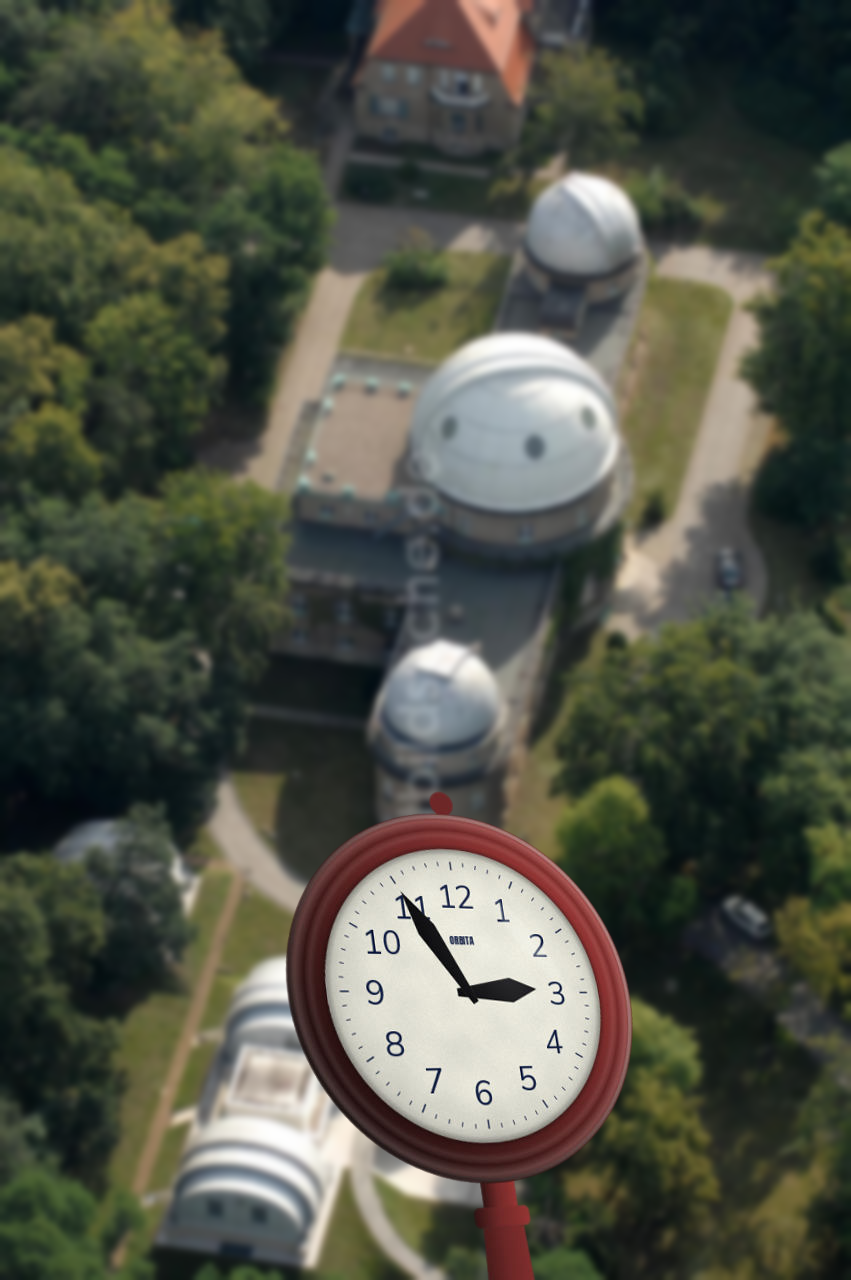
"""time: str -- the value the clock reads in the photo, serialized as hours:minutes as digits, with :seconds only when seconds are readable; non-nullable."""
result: 2:55
